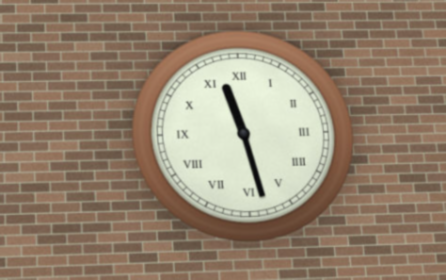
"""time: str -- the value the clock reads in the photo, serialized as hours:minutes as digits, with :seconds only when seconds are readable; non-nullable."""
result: 11:28
